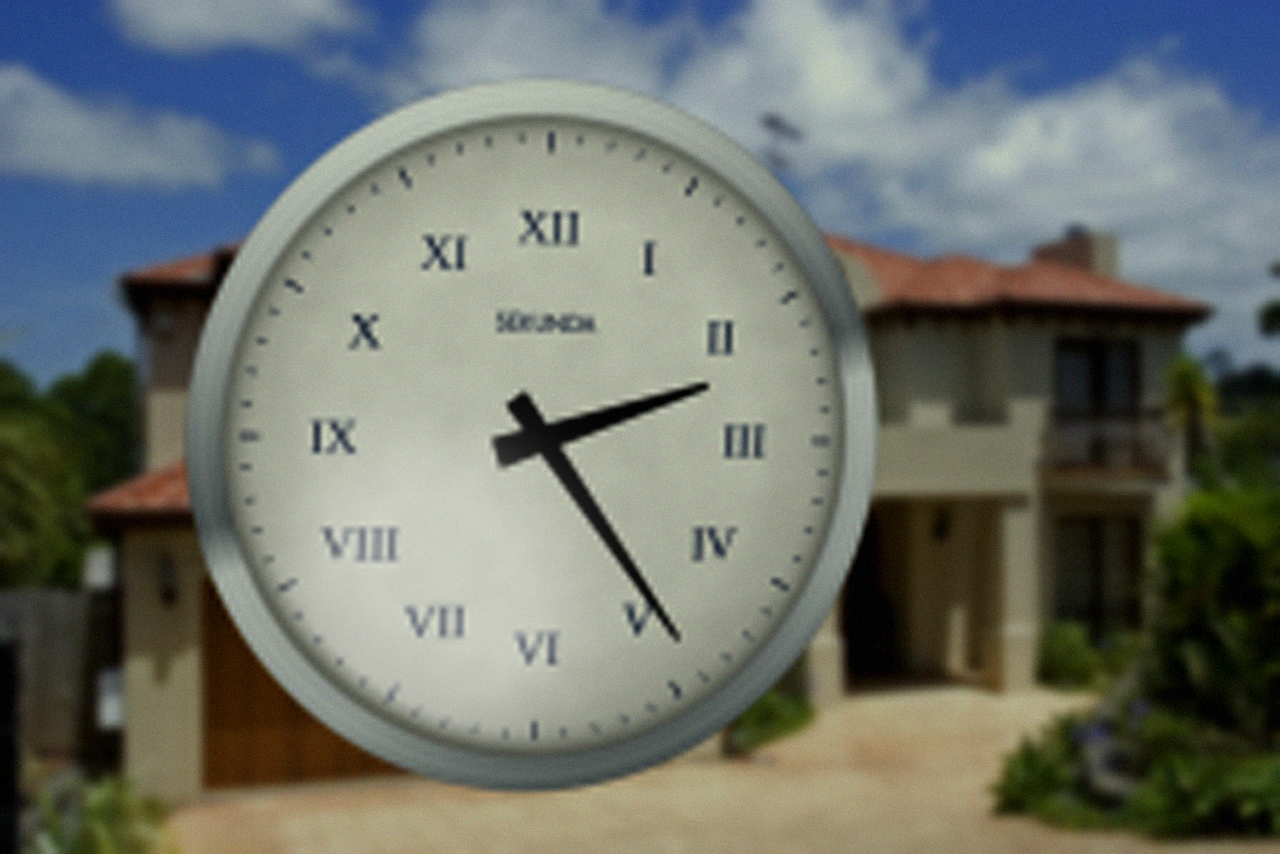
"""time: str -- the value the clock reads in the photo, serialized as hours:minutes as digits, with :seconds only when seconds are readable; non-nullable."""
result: 2:24
